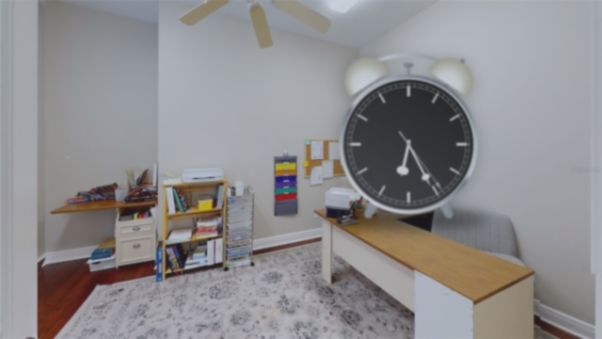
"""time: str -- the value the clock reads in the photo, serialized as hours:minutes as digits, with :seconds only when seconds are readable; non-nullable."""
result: 6:25:24
